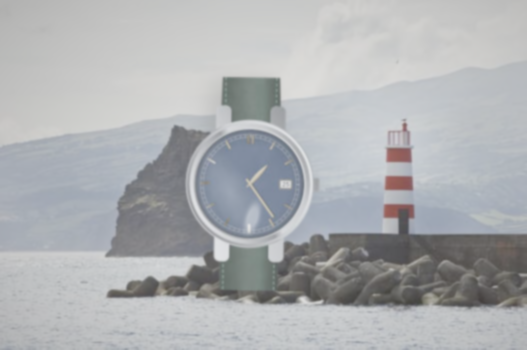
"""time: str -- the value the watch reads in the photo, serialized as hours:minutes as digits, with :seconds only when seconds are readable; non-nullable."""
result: 1:24
